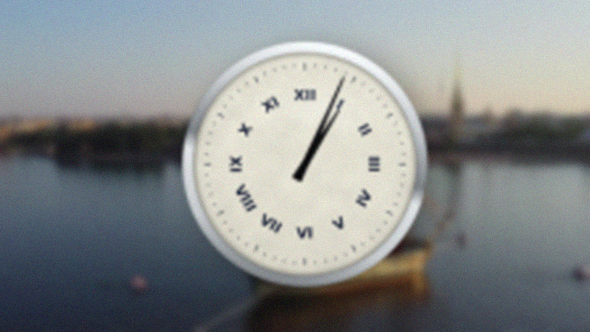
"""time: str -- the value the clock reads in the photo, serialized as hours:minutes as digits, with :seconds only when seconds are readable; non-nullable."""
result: 1:04
